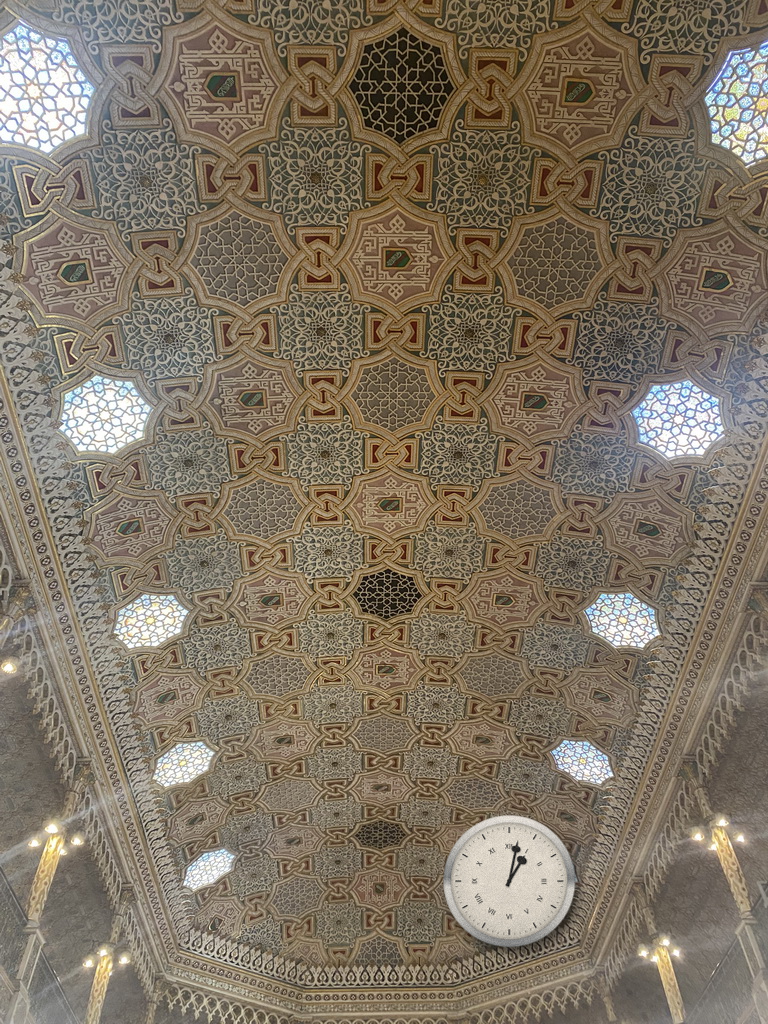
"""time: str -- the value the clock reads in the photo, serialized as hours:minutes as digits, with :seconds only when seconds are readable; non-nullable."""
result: 1:02
